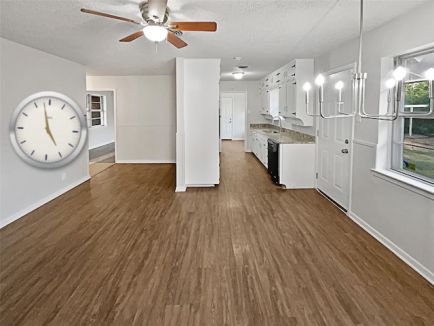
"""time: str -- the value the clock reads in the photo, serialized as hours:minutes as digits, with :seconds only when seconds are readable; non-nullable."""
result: 4:58
